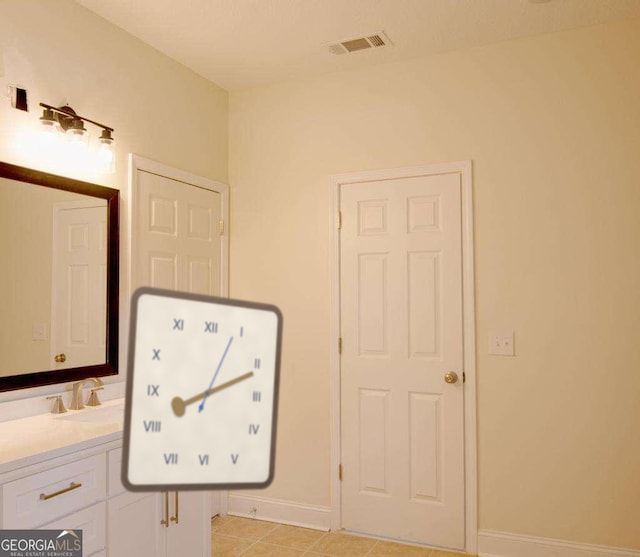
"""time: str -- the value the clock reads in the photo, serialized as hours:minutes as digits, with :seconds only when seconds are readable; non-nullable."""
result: 8:11:04
